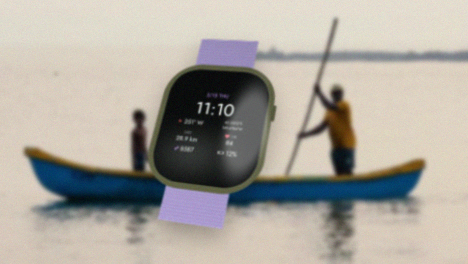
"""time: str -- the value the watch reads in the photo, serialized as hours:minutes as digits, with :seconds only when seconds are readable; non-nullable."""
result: 11:10
